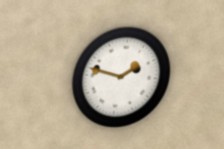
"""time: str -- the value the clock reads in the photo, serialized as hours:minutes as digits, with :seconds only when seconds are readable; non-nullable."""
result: 1:47
